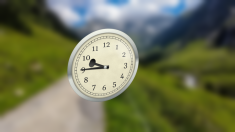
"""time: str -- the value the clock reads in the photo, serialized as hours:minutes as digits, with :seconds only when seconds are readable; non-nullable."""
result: 9:45
